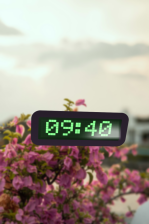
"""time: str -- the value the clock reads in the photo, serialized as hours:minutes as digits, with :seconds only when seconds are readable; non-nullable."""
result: 9:40
